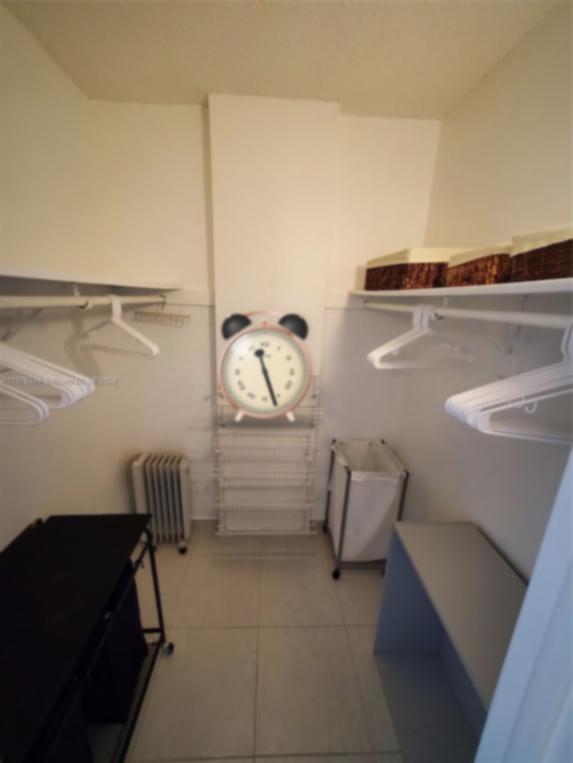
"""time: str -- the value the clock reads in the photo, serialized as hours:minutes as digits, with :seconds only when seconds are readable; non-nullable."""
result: 11:27
